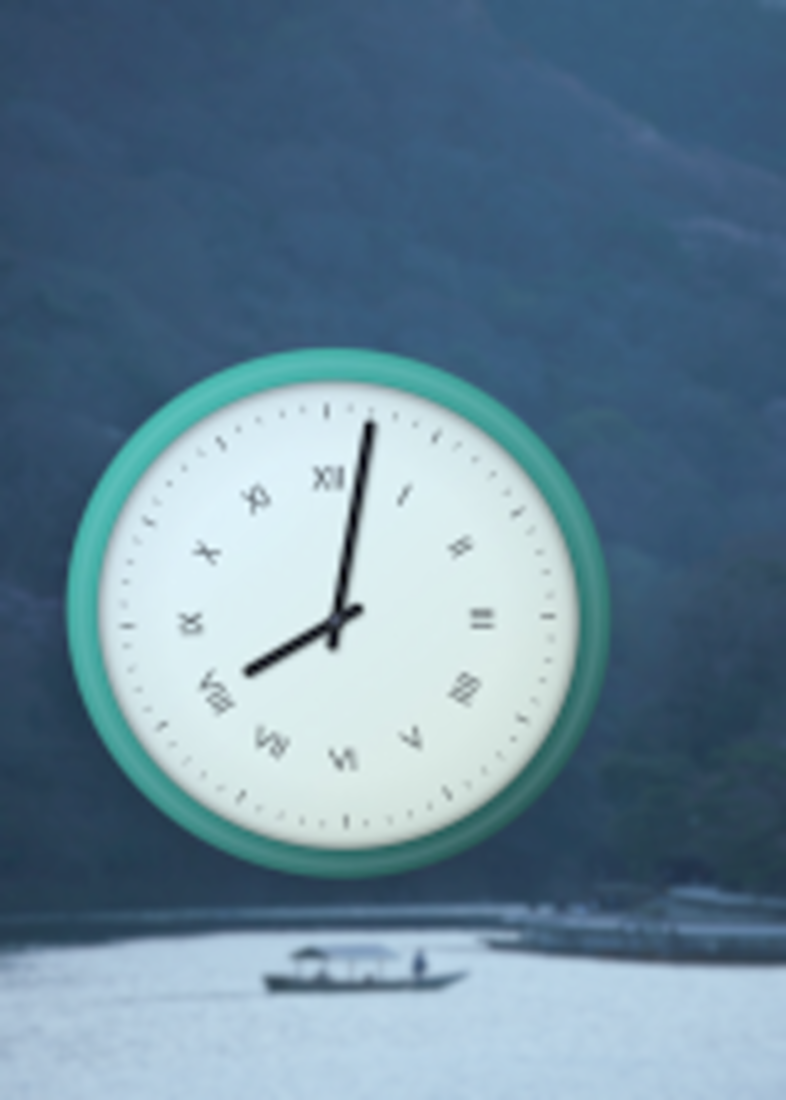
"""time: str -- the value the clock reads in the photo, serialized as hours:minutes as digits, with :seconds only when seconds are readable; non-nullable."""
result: 8:02
